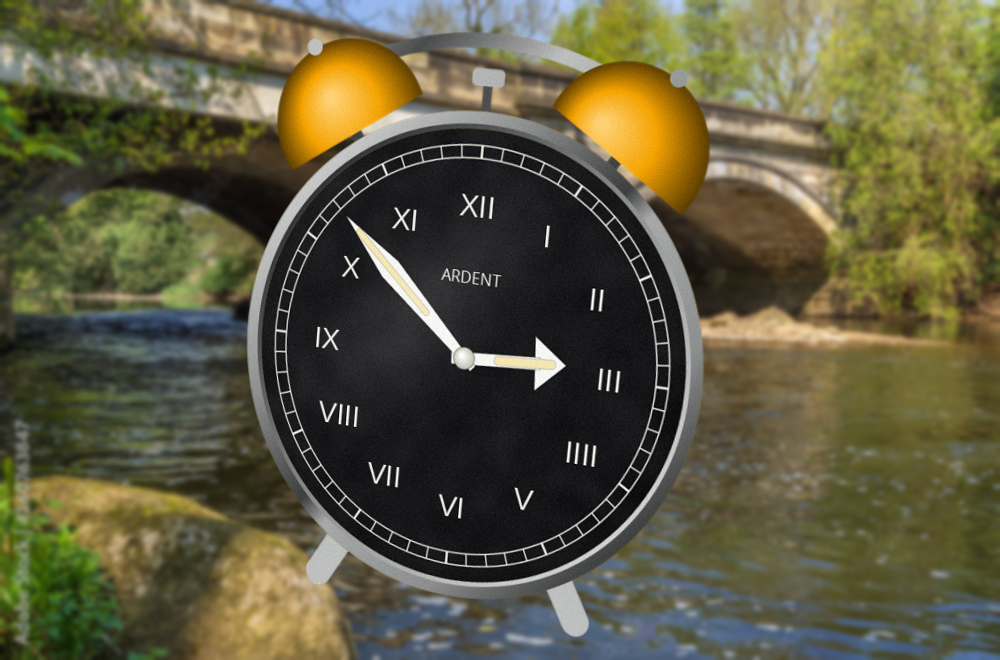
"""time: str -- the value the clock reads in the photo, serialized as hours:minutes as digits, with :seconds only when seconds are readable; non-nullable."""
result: 2:52
